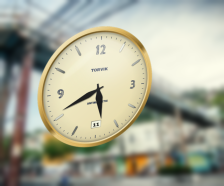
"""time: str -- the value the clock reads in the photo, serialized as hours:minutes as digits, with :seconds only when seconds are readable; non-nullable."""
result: 5:41
